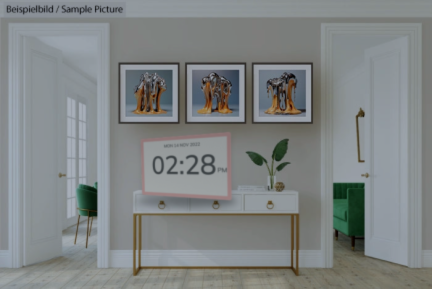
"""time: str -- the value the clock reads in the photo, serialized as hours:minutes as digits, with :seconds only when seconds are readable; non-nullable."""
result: 2:28
